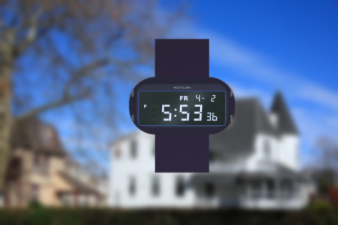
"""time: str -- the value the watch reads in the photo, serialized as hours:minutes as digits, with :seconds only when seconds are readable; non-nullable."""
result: 5:53
